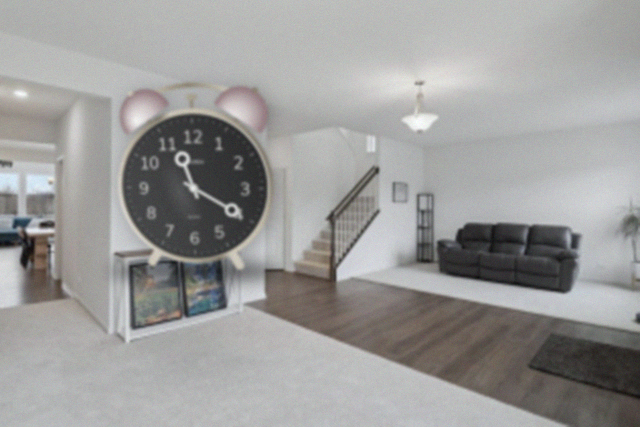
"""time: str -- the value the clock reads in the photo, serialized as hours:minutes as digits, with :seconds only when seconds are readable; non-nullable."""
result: 11:20
